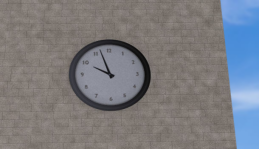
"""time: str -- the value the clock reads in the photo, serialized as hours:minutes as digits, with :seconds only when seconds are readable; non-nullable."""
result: 9:57
